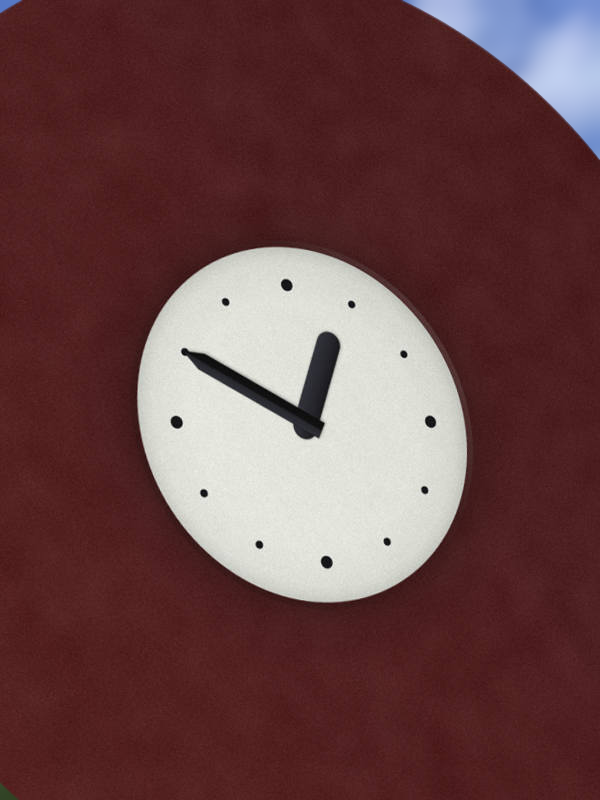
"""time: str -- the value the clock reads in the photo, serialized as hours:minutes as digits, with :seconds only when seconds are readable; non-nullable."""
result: 12:50
